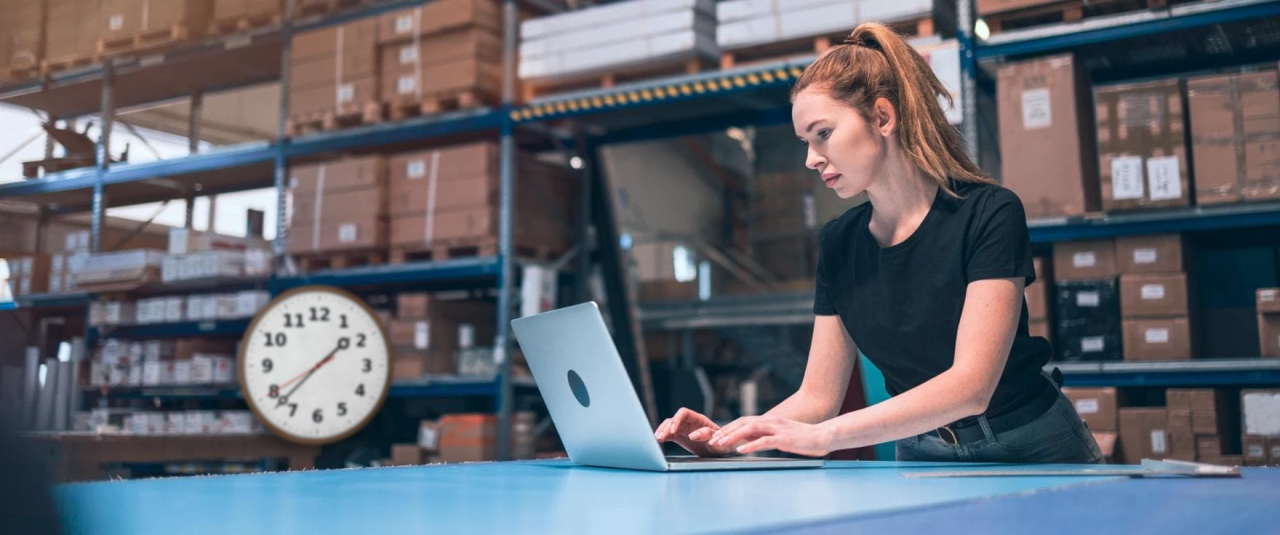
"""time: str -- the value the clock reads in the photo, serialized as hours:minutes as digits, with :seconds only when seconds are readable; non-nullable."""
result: 1:37:40
